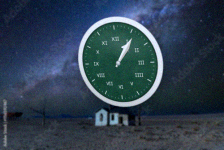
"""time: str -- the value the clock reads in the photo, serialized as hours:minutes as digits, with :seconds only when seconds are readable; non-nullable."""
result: 1:06
